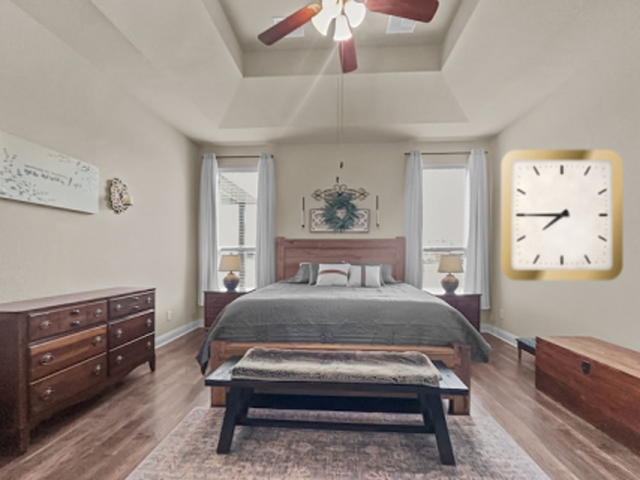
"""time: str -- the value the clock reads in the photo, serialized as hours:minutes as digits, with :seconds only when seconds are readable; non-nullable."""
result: 7:45
